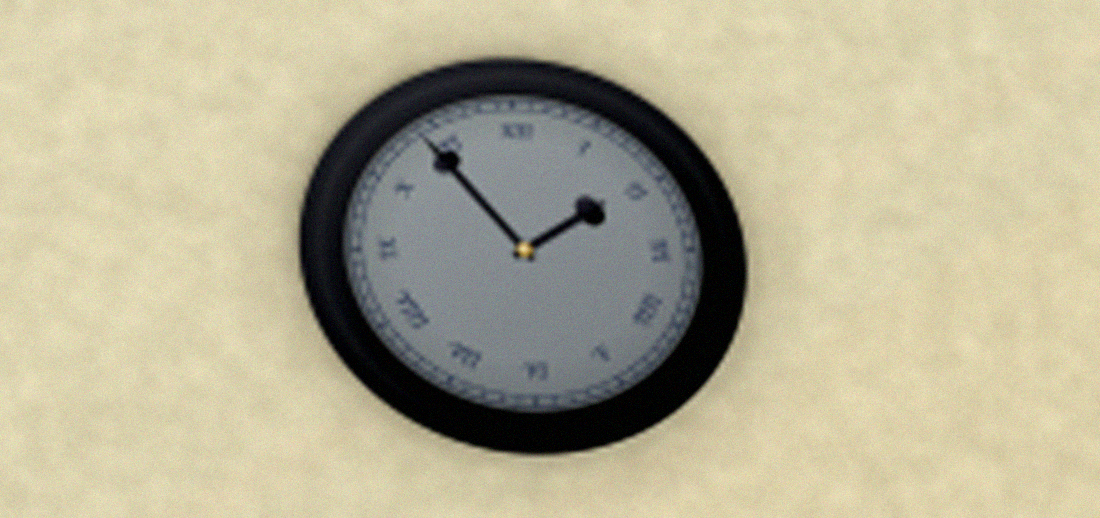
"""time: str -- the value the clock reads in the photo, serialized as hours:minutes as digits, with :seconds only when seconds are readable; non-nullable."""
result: 1:54
